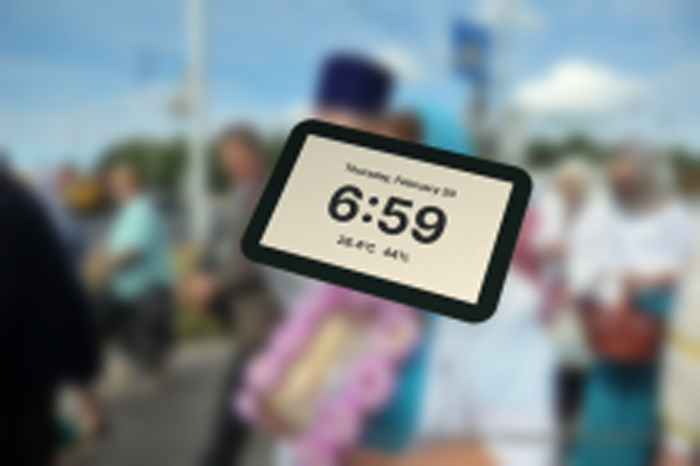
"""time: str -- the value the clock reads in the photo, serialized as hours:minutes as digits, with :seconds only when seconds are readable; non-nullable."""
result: 6:59
